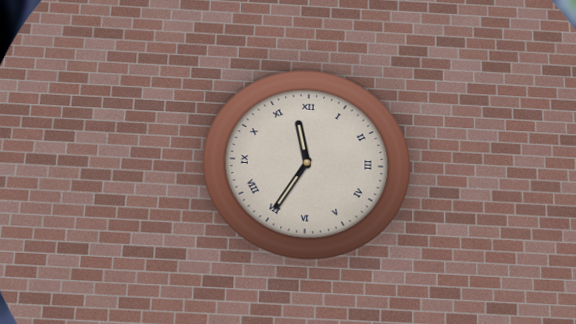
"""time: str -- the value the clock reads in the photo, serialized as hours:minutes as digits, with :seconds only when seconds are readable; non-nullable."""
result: 11:35
